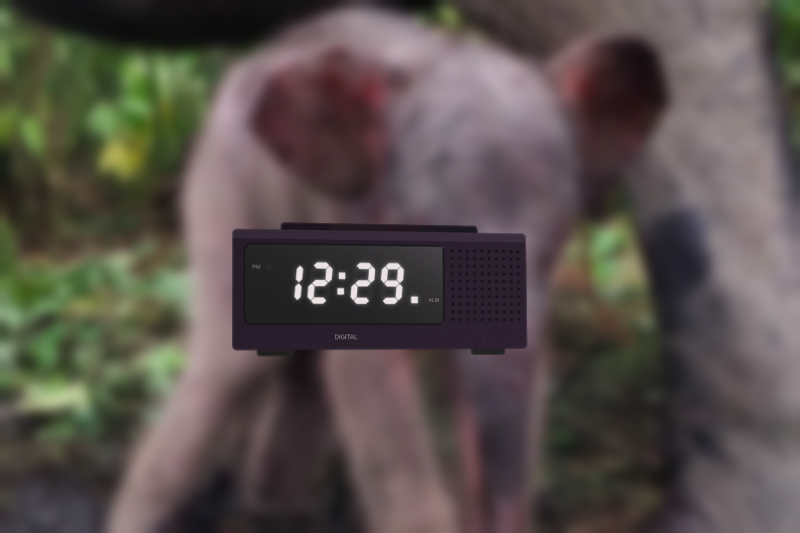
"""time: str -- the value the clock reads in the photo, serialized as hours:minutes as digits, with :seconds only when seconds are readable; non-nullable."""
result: 12:29
